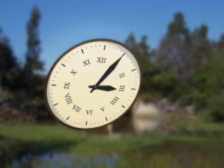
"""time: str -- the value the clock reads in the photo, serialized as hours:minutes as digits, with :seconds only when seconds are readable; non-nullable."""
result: 3:05
